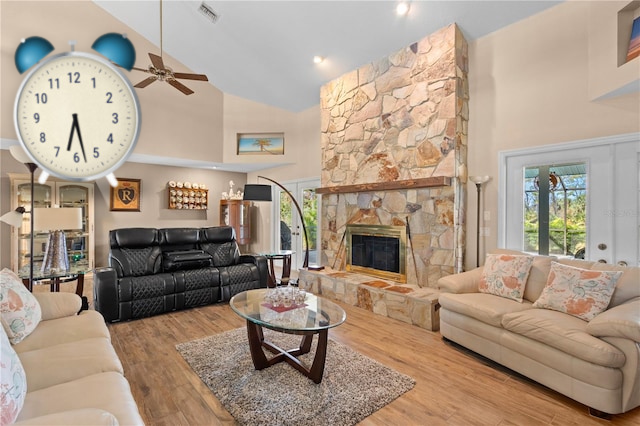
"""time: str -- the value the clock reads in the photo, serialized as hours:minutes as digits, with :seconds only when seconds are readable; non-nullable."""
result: 6:28
